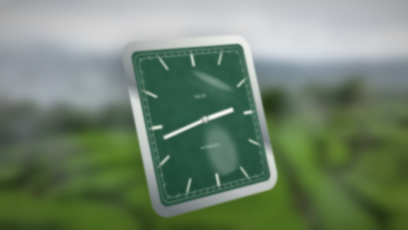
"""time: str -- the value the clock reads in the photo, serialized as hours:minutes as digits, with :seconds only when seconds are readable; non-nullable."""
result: 2:43
